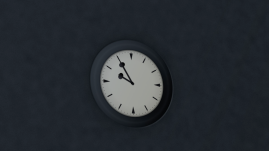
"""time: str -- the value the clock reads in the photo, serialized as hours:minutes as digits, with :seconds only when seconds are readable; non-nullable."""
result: 9:55
